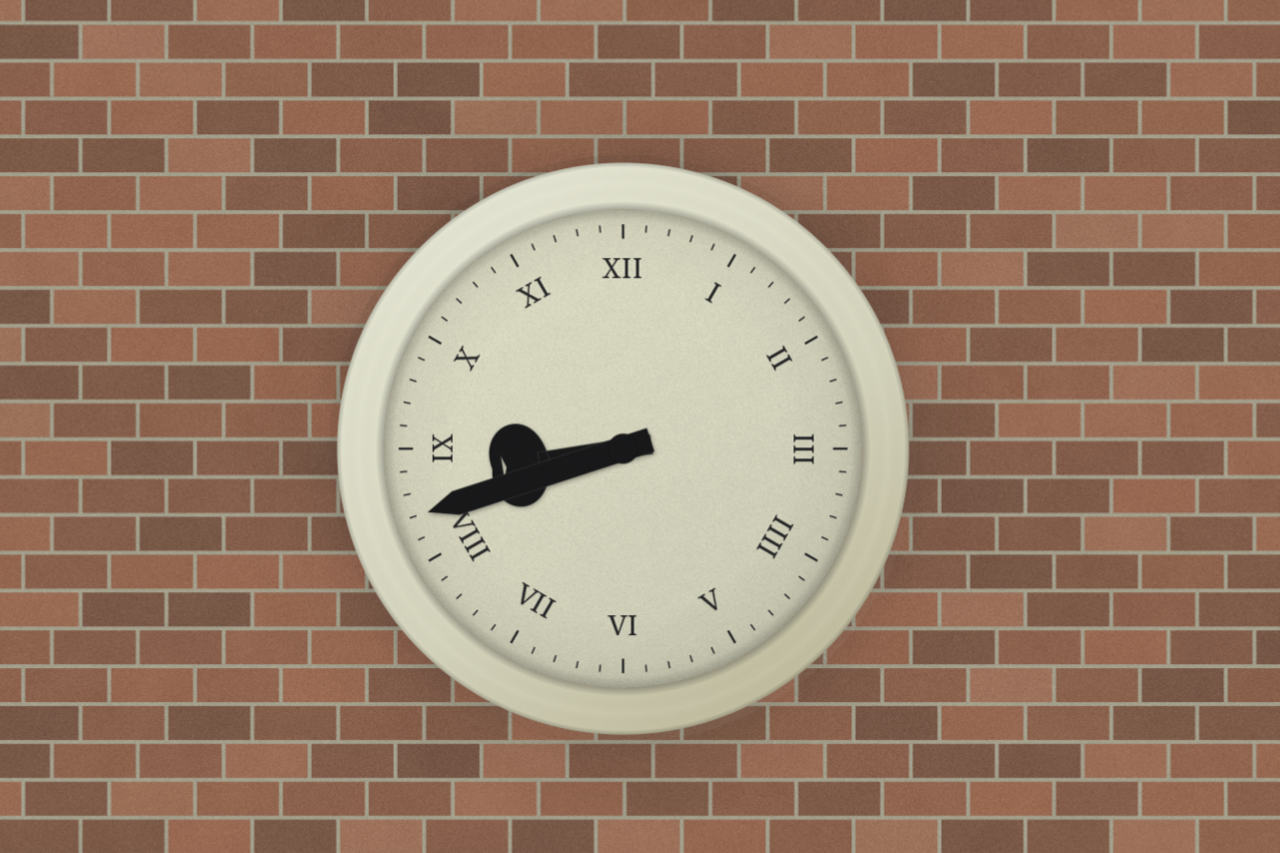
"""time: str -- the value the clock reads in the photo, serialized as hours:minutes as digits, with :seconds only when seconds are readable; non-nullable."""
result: 8:42
